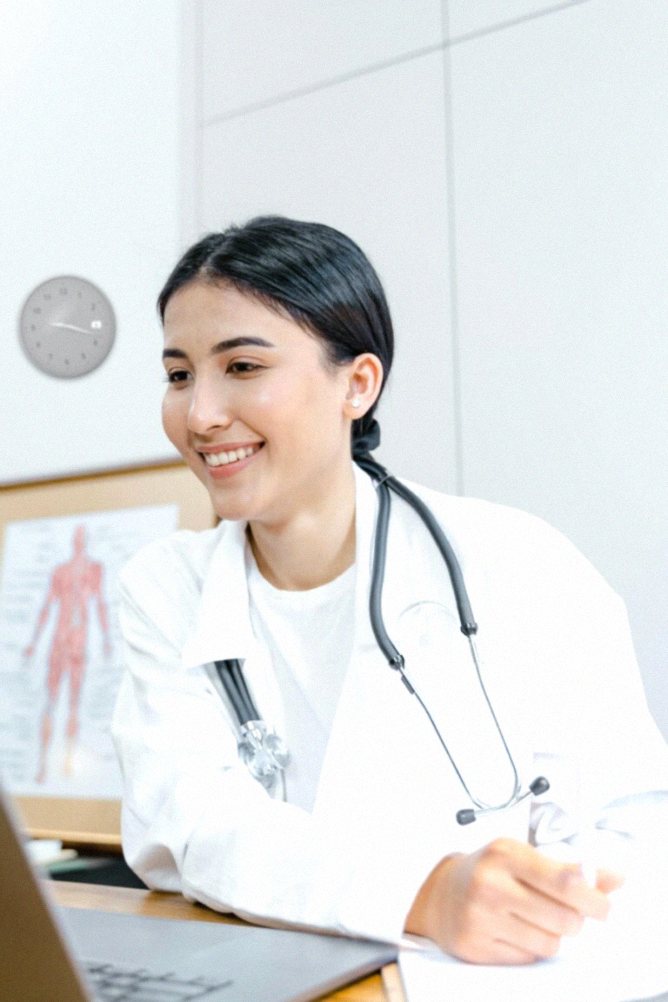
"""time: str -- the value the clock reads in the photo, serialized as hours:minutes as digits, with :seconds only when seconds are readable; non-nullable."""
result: 9:18
